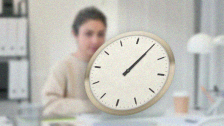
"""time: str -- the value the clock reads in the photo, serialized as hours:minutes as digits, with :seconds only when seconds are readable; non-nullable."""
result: 1:05
